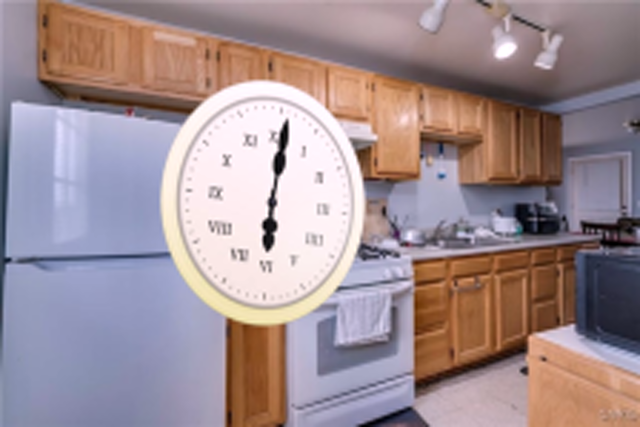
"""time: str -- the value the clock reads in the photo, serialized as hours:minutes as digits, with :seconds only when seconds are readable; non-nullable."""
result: 6:01
